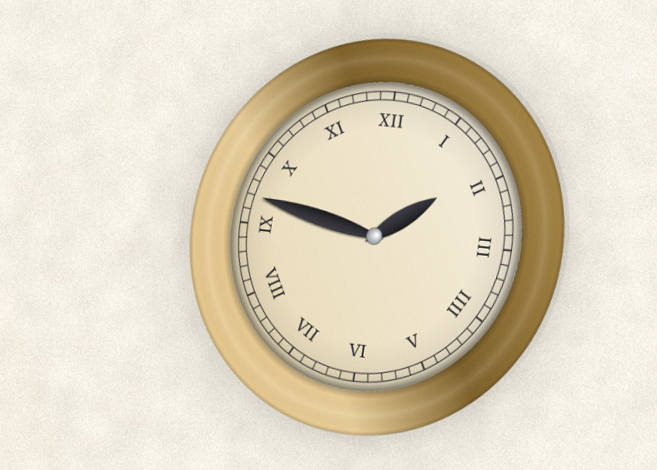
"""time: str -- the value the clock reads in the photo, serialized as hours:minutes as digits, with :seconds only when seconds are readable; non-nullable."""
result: 1:47
